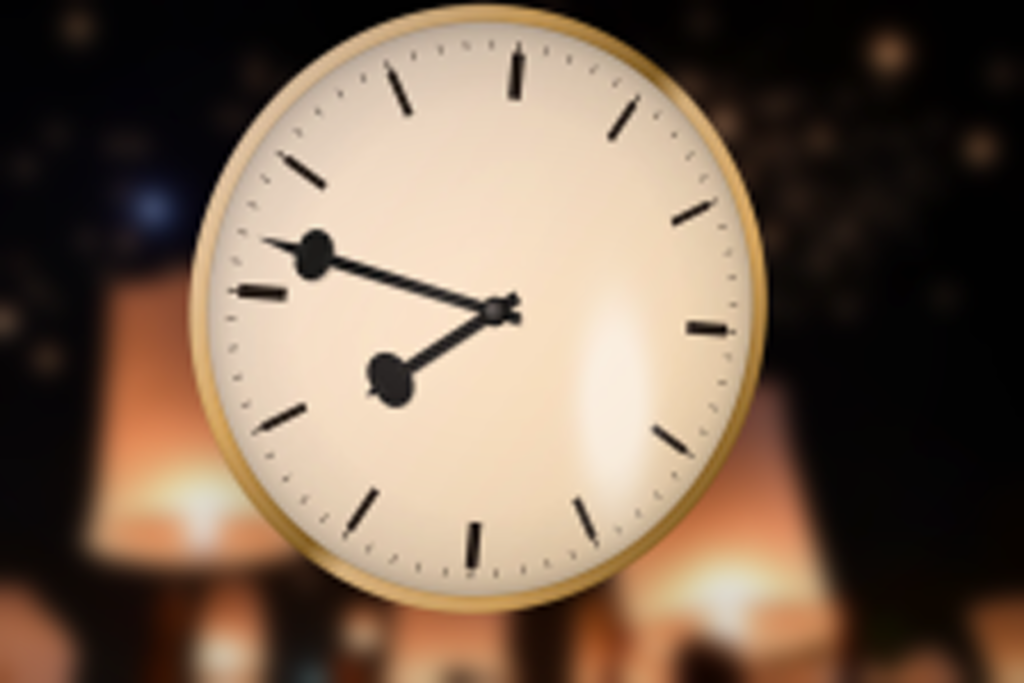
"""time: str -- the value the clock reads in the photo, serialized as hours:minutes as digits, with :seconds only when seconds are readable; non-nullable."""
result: 7:47
